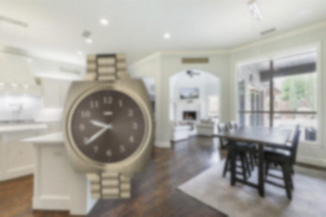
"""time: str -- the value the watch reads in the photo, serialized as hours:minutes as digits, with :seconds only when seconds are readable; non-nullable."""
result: 9:39
